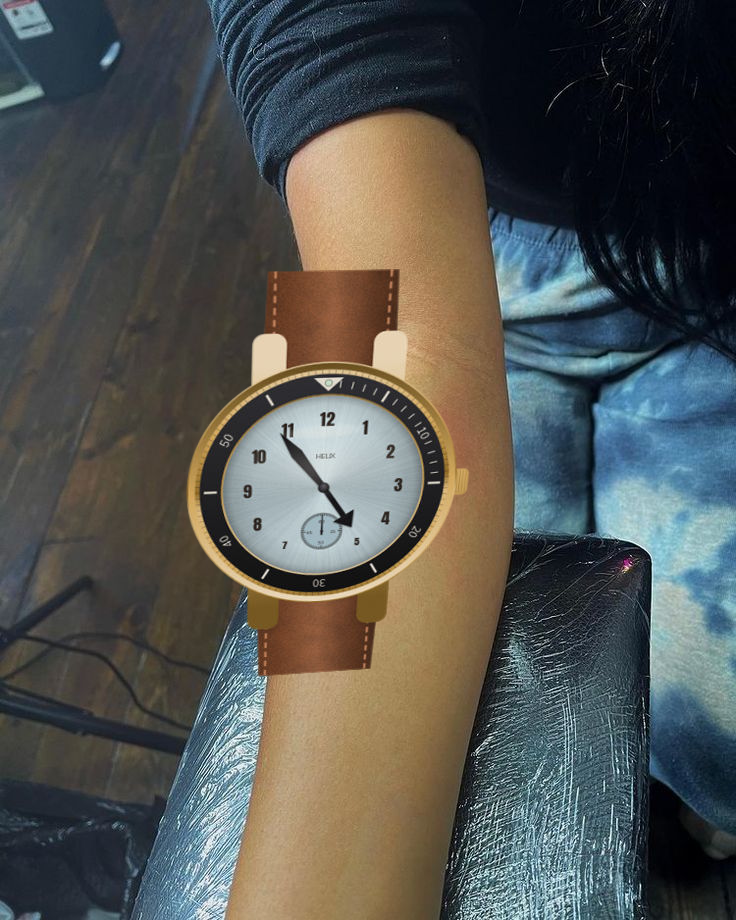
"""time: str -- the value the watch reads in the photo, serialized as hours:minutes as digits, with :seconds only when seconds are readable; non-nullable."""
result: 4:54
